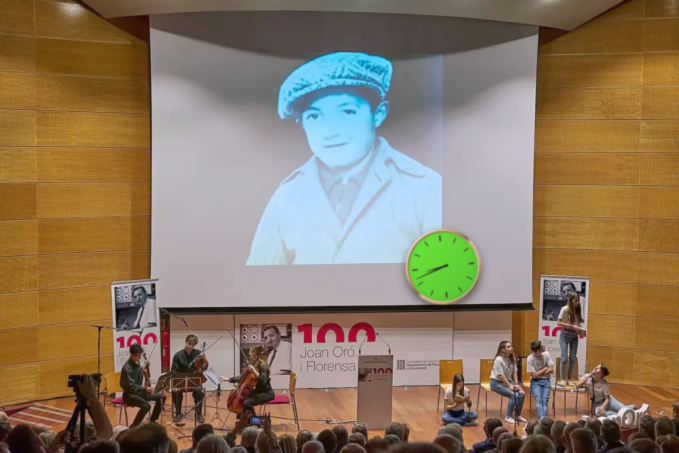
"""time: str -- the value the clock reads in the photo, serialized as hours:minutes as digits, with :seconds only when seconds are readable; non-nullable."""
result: 8:42
